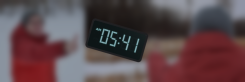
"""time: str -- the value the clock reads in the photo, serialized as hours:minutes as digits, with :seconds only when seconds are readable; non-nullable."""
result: 5:41
